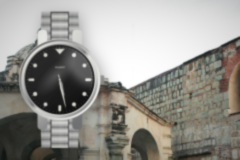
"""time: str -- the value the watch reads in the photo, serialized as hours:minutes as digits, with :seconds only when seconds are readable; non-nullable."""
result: 5:28
